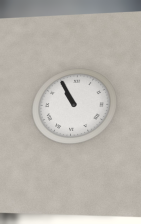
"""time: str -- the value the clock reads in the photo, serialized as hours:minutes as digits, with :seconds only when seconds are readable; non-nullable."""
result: 10:55
